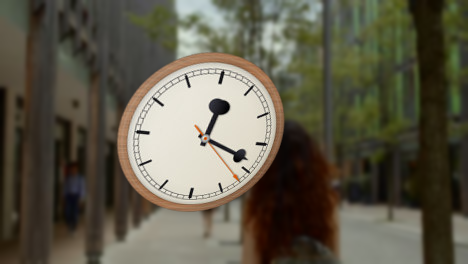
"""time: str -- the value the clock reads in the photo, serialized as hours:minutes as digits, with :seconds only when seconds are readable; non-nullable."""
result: 12:18:22
